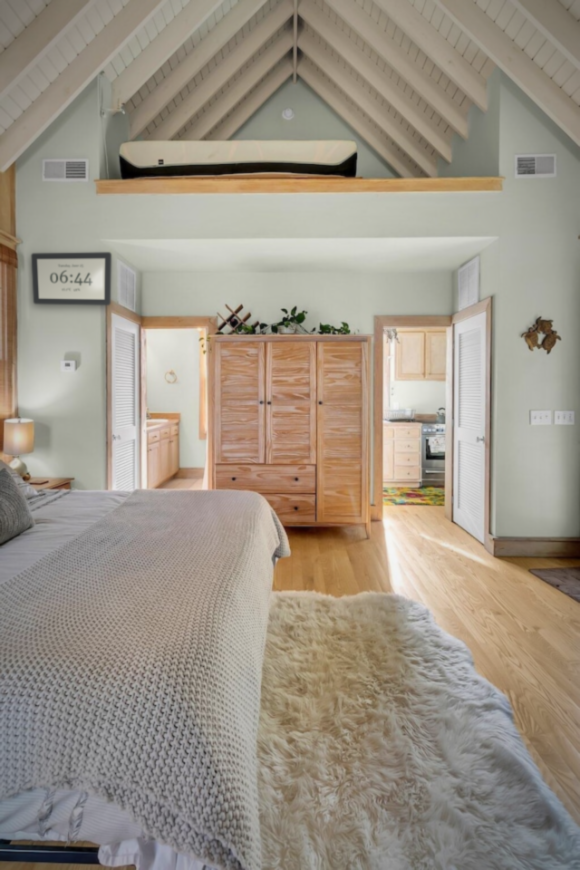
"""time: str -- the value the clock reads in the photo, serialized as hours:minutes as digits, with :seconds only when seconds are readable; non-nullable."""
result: 6:44
